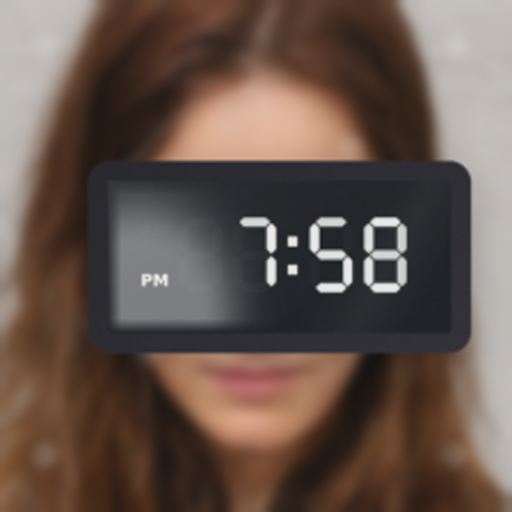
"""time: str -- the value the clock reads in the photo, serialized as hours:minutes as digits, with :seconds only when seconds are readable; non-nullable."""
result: 7:58
